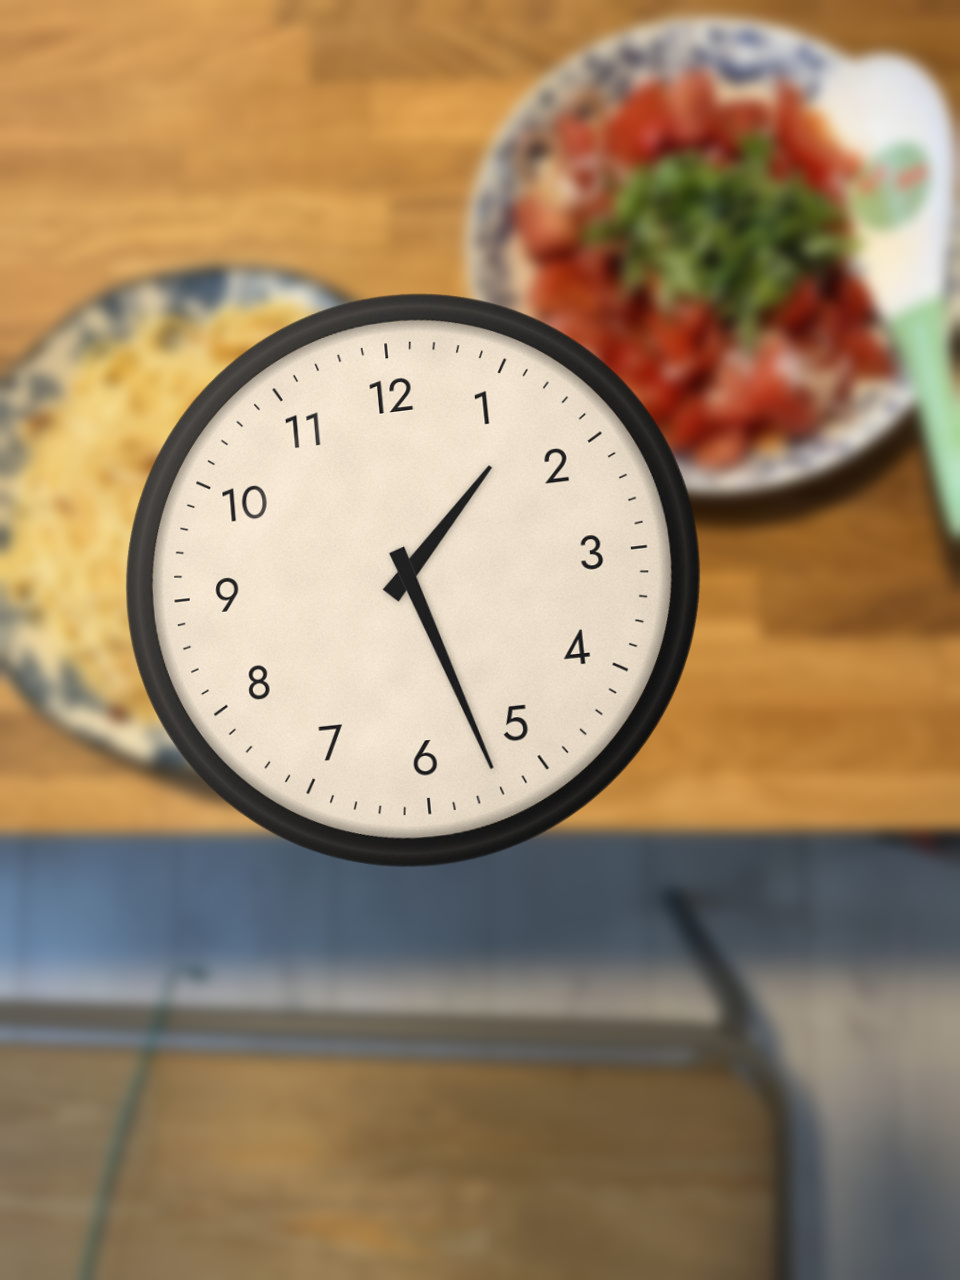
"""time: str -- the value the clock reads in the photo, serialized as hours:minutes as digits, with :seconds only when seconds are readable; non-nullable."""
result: 1:27
